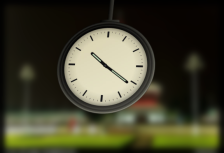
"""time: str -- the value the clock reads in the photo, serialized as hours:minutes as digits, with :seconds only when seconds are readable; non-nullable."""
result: 10:21
